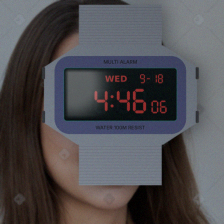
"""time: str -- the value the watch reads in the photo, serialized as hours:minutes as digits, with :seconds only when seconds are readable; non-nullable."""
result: 4:46:06
